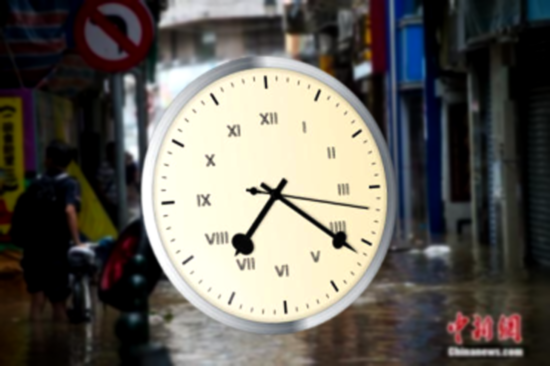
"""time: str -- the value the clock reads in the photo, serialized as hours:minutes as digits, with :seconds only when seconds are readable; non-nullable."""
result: 7:21:17
